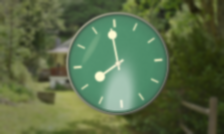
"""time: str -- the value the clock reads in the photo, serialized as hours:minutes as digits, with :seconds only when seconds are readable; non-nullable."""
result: 7:59
